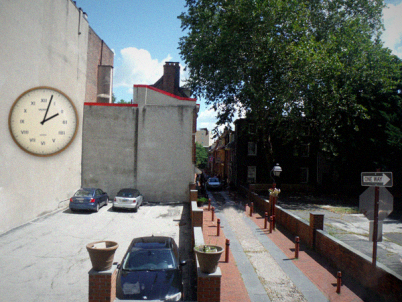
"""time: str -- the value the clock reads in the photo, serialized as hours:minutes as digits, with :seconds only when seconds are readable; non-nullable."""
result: 2:03
